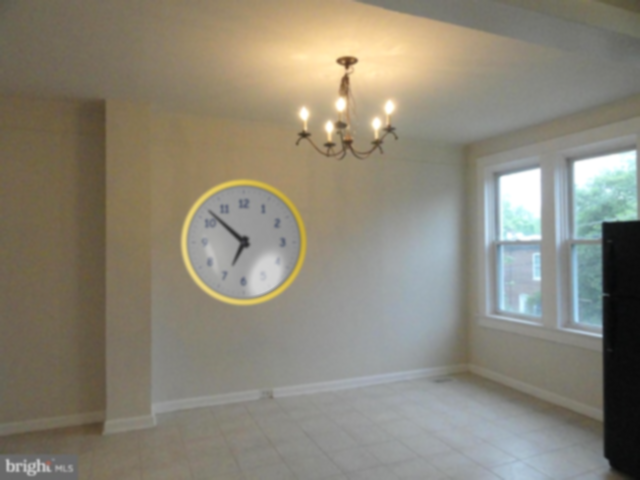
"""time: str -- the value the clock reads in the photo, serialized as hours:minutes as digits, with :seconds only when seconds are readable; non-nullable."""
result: 6:52
